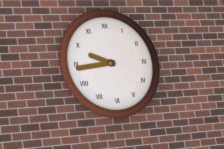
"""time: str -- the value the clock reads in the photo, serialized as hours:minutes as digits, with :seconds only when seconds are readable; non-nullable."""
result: 9:44
